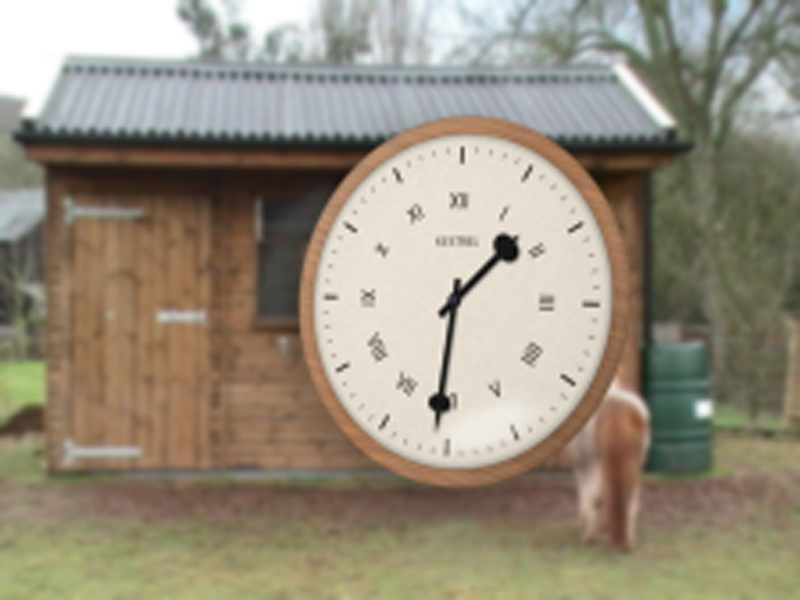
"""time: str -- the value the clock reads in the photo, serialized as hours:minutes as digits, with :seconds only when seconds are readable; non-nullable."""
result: 1:31
